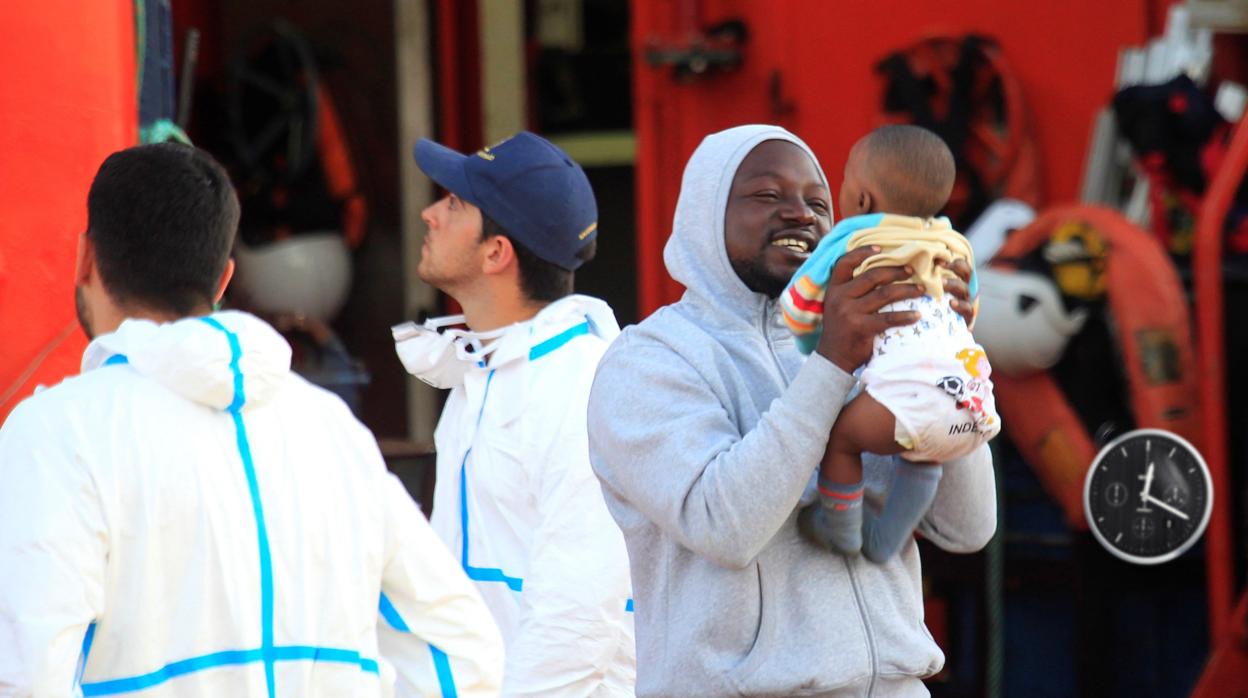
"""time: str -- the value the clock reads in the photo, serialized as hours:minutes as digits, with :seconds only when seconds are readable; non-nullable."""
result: 12:19
